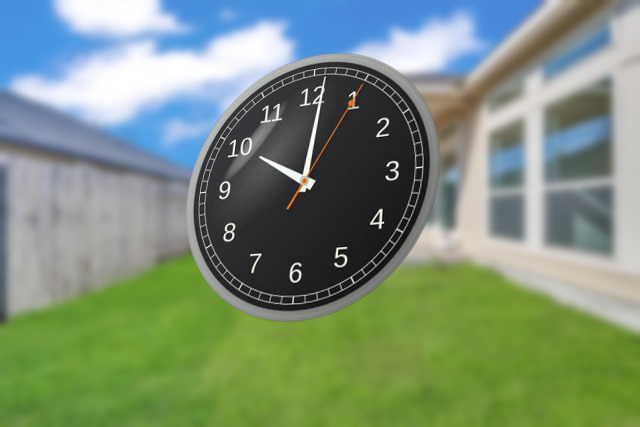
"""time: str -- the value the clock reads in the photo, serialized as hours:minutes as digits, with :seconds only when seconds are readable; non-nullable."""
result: 10:01:05
